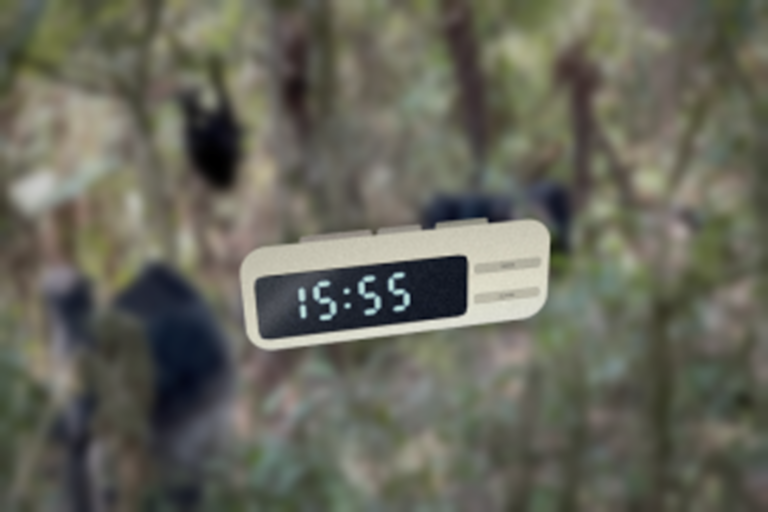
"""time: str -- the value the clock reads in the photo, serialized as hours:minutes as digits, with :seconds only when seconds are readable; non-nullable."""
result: 15:55
